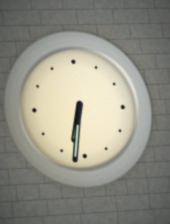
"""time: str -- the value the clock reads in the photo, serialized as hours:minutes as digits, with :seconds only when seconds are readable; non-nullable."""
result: 6:32
